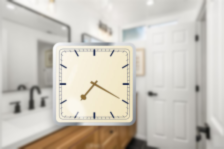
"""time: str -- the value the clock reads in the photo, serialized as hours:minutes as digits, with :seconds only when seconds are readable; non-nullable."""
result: 7:20
